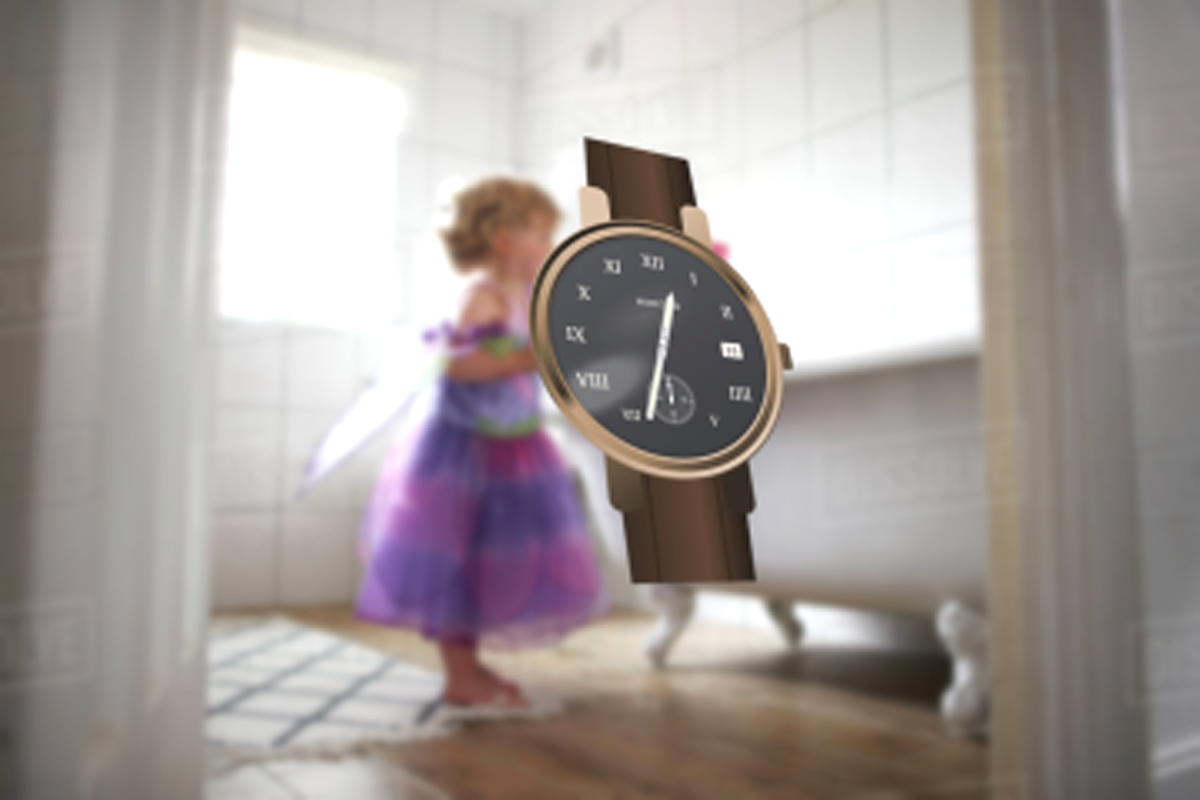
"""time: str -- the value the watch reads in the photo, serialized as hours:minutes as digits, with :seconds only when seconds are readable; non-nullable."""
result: 12:33
